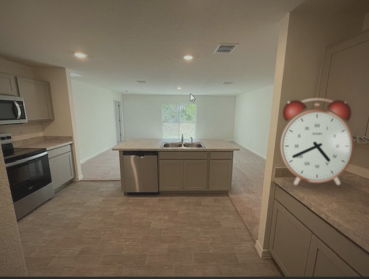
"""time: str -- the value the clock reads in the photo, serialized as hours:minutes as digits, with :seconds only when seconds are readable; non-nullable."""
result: 4:41
